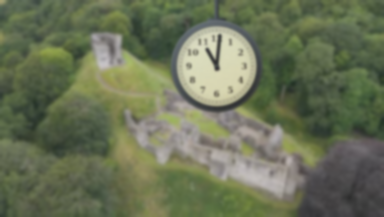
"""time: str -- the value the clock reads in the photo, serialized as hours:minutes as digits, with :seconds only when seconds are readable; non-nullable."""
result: 11:01
